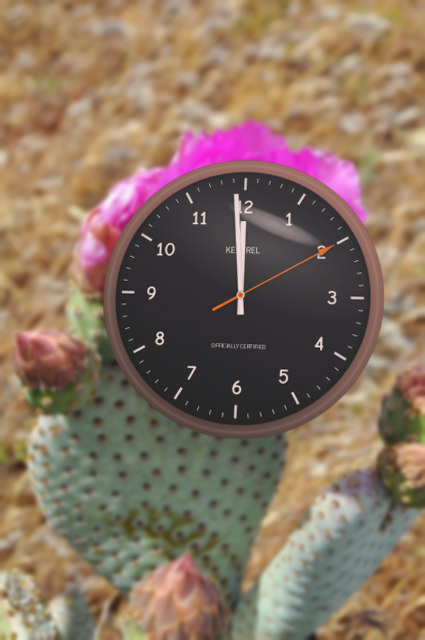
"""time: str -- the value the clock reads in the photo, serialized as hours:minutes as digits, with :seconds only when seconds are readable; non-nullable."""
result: 11:59:10
